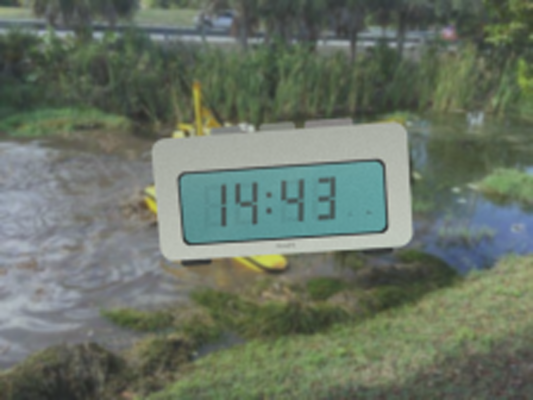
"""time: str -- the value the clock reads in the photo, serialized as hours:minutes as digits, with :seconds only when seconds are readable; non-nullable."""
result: 14:43
